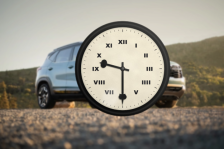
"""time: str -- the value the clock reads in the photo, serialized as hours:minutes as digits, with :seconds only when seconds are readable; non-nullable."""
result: 9:30
